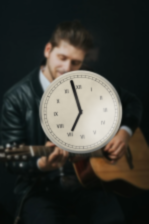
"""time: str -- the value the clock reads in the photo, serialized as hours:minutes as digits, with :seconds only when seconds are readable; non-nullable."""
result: 6:58
